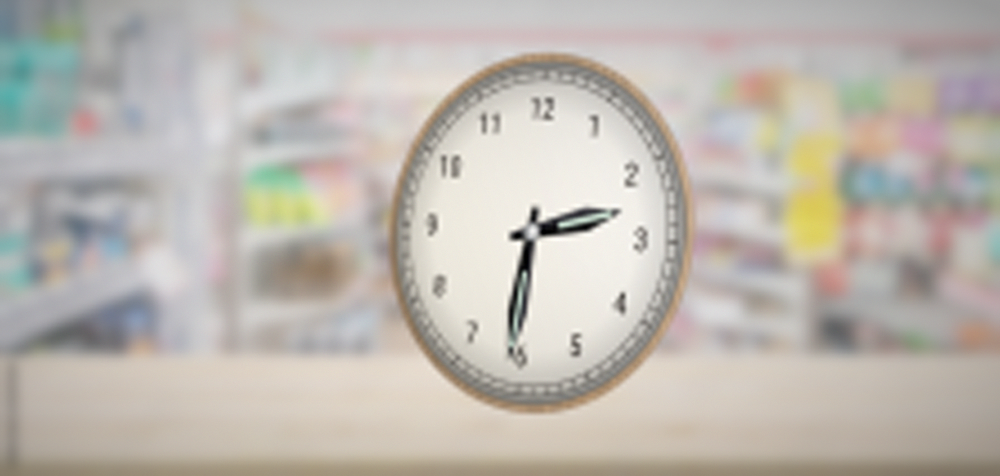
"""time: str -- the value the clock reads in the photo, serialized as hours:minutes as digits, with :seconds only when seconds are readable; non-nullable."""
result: 2:31
